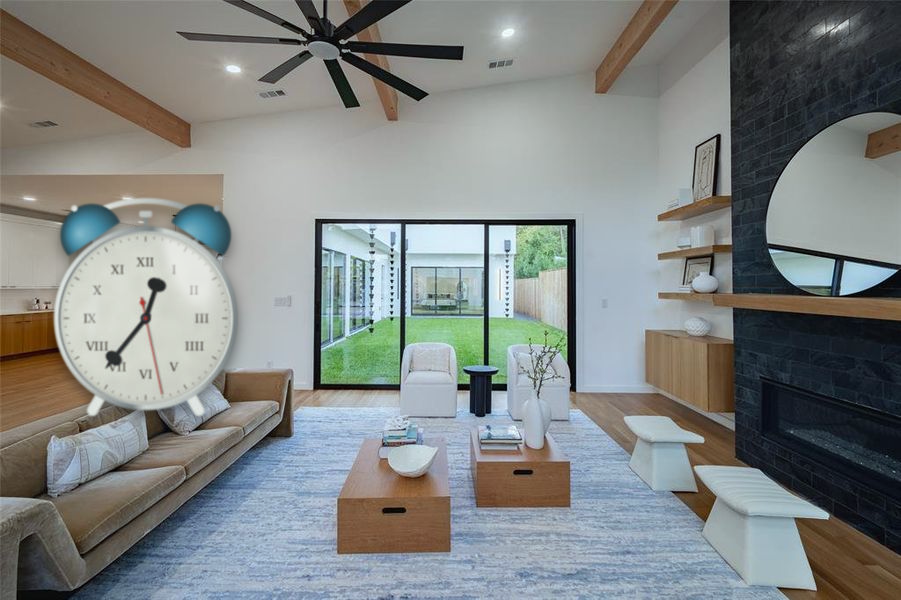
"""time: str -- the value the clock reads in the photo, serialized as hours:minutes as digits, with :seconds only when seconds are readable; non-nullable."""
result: 12:36:28
